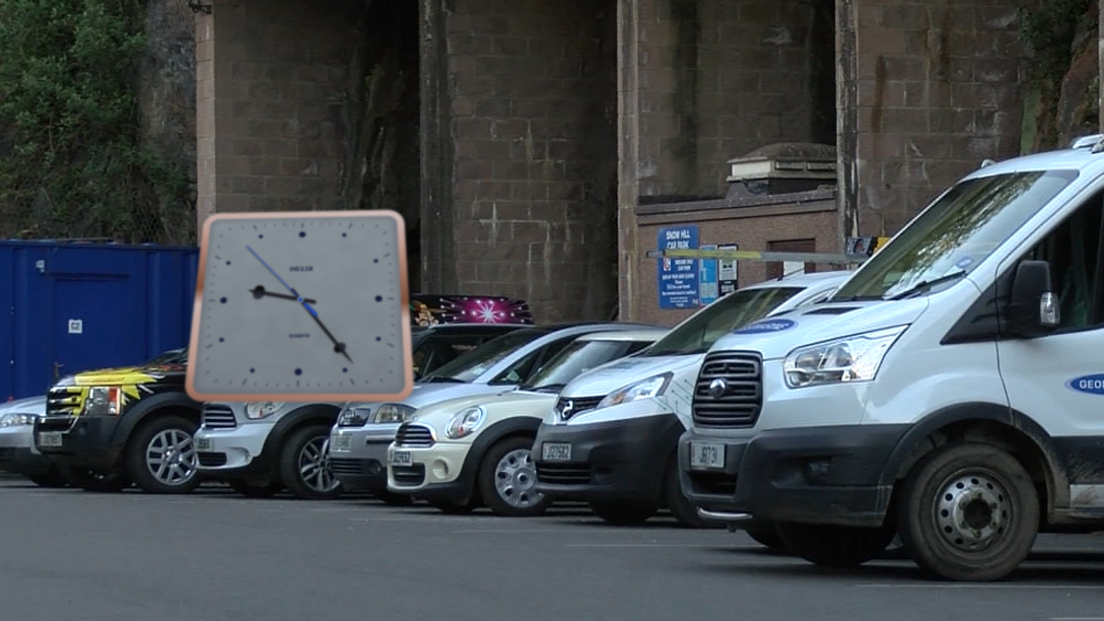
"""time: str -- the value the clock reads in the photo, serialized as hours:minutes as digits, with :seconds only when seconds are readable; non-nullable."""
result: 9:23:53
